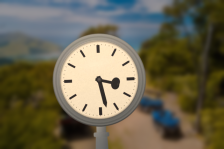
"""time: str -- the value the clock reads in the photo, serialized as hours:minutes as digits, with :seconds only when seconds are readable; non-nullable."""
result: 3:28
